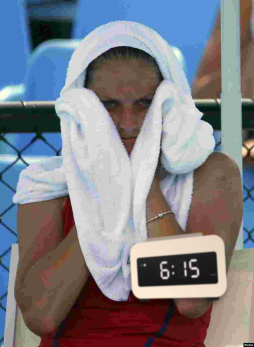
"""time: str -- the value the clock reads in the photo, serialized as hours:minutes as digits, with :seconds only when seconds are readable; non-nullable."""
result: 6:15
